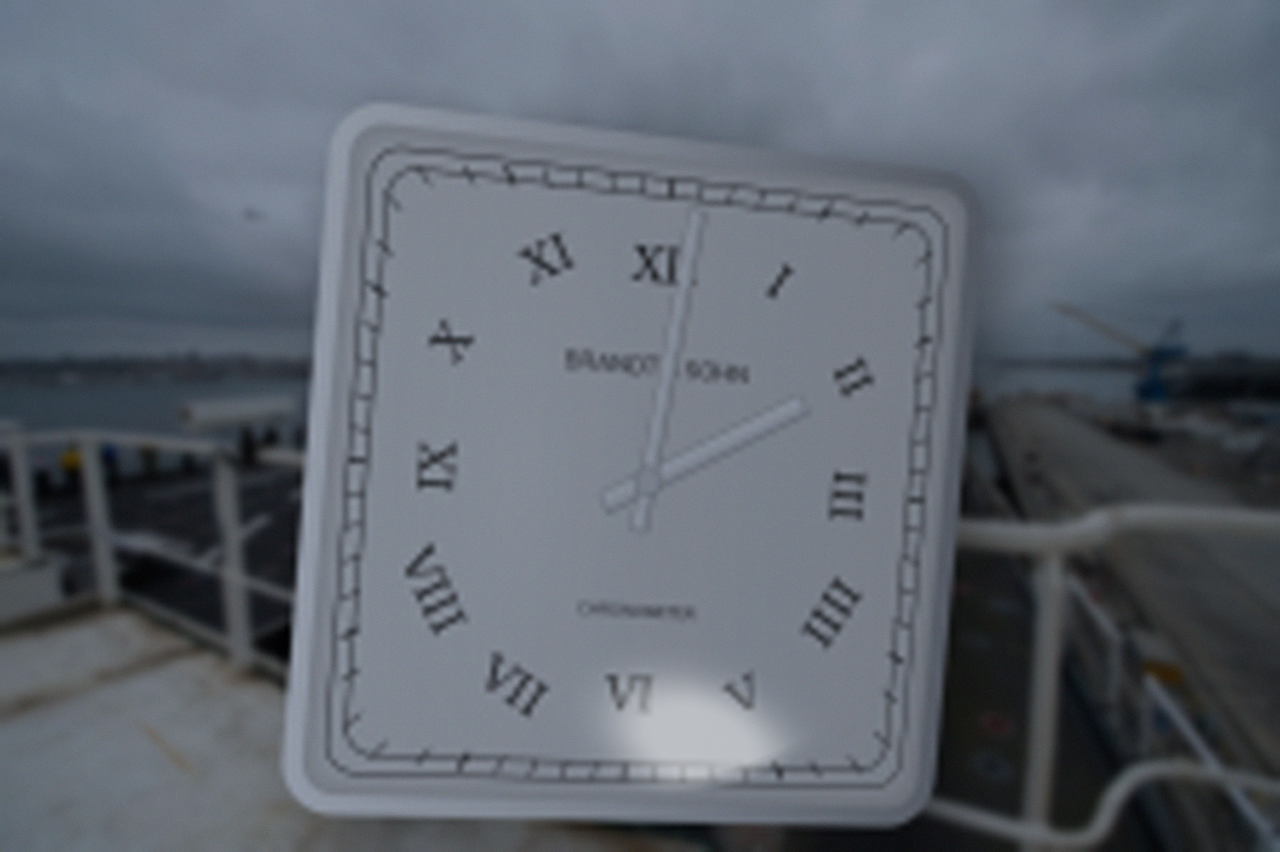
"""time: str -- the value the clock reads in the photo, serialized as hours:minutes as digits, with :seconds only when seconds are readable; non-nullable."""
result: 2:01
